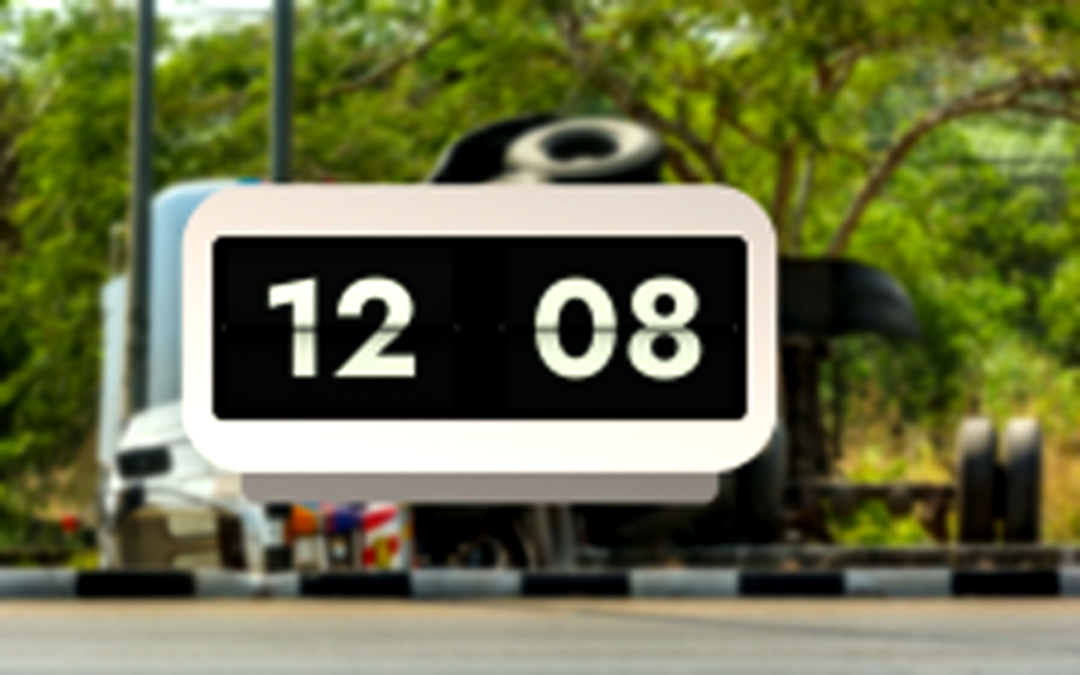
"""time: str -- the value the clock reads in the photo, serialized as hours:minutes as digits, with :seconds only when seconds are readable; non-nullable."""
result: 12:08
